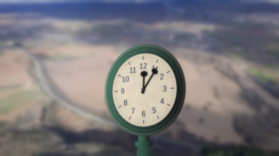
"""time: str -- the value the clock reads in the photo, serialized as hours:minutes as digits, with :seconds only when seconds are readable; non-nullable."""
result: 12:06
